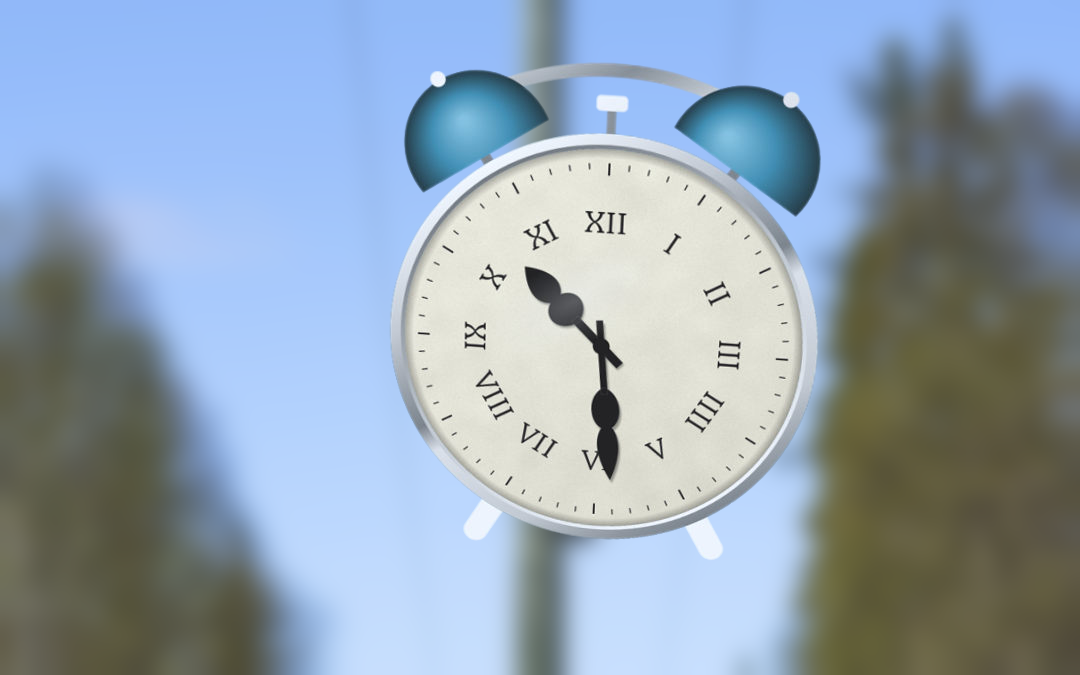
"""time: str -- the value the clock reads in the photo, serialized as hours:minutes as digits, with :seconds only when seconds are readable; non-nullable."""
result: 10:29
